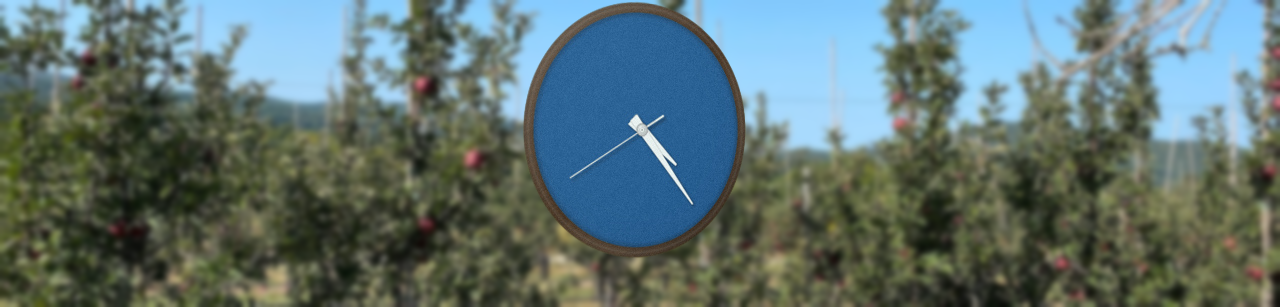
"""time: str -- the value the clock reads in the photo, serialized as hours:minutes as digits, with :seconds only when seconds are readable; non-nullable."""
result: 4:23:40
